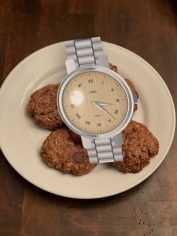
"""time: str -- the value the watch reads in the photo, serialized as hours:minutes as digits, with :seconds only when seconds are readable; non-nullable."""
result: 3:23
